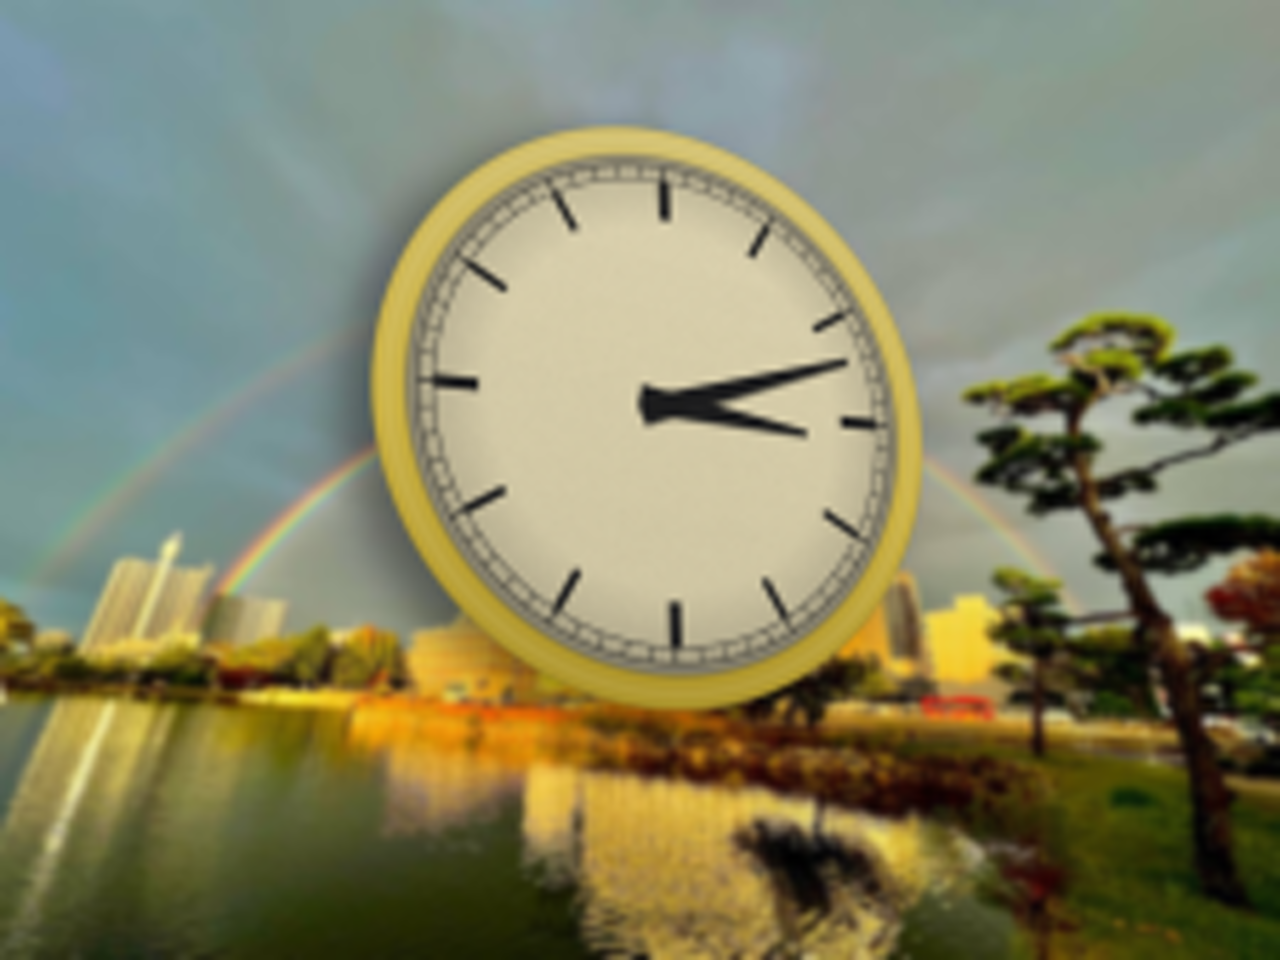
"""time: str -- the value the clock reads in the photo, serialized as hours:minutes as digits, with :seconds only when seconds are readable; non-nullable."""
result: 3:12
